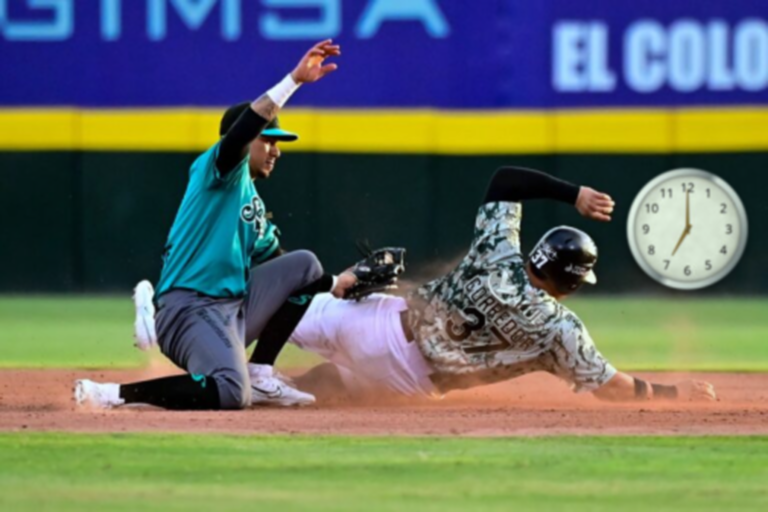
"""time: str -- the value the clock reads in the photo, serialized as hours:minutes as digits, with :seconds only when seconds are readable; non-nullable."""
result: 7:00
